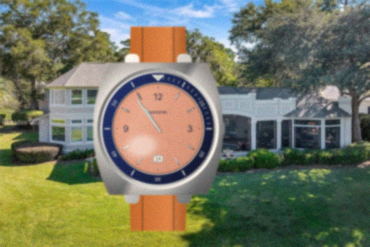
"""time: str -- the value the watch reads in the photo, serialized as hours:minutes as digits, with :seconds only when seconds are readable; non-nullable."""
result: 10:54
